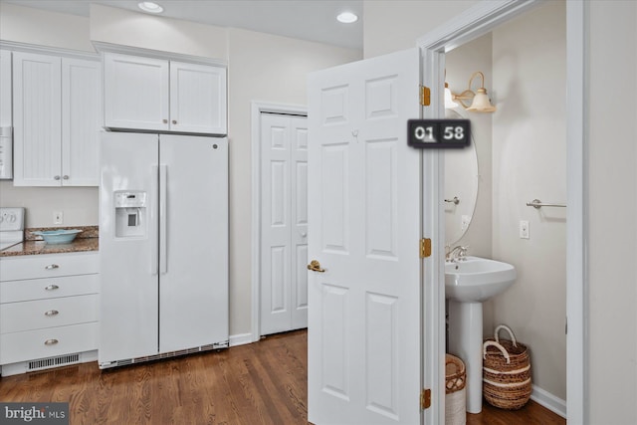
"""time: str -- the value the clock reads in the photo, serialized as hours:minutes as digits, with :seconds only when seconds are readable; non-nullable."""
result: 1:58
